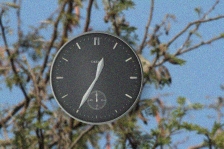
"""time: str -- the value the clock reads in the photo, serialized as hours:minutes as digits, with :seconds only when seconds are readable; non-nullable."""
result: 12:35
